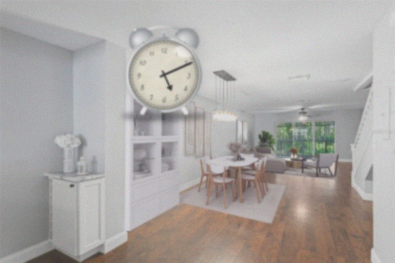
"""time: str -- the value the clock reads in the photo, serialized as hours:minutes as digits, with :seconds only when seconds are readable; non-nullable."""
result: 5:11
